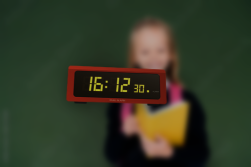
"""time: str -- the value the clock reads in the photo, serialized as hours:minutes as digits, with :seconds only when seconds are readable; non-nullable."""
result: 16:12:30
